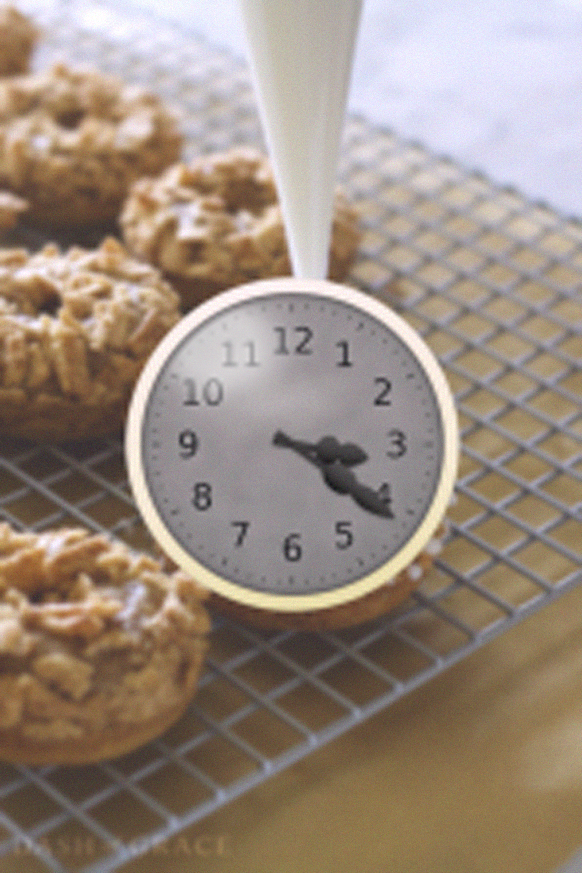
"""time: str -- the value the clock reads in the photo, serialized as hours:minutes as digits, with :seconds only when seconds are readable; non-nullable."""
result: 3:21
